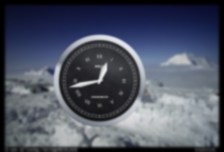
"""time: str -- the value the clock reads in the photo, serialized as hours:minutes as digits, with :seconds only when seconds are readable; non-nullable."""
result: 12:43
